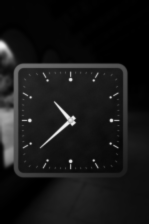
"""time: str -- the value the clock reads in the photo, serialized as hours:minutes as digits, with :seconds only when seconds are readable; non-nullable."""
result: 10:38
